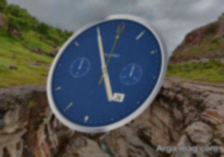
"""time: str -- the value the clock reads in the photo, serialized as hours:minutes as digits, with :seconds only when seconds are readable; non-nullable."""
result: 4:55
